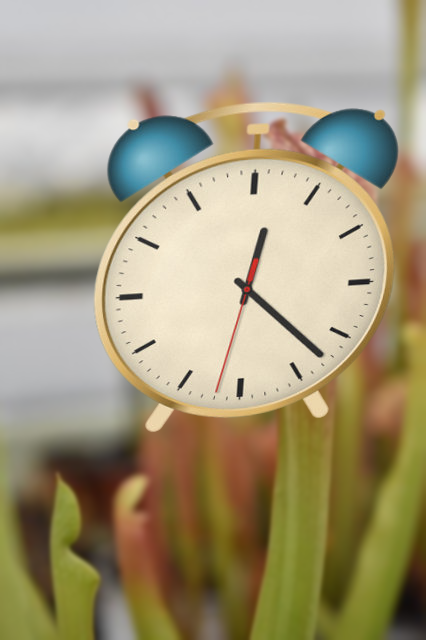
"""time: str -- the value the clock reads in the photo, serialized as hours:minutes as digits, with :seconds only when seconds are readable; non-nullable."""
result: 12:22:32
